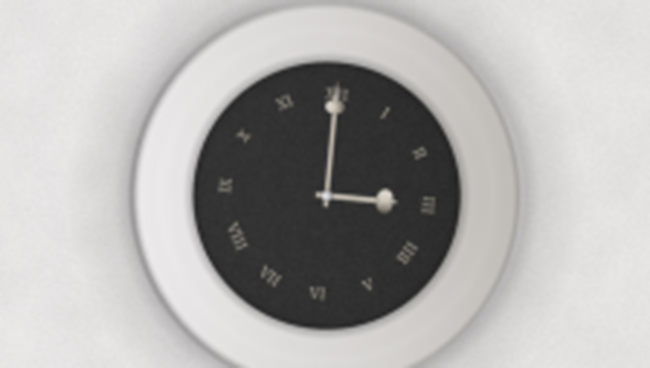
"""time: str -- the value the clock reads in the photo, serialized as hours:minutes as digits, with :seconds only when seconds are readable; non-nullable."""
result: 3:00
